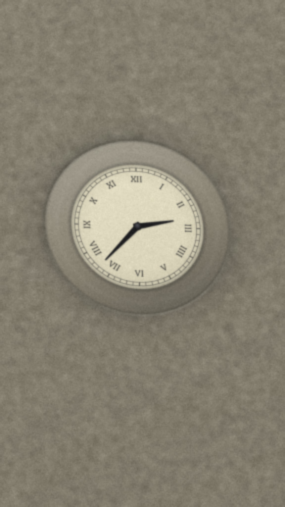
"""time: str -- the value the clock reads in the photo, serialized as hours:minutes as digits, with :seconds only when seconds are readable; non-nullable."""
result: 2:37
